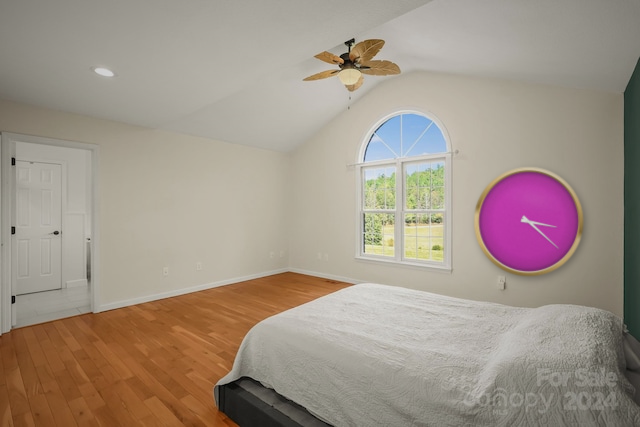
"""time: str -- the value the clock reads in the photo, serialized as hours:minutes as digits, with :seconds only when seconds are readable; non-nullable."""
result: 3:22
